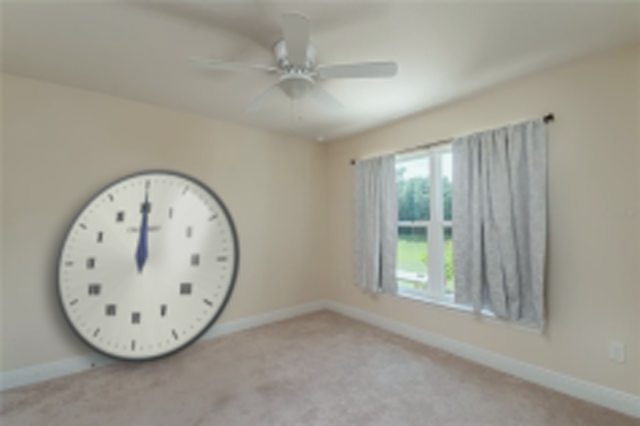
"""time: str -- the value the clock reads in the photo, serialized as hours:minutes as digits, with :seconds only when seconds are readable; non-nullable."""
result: 12:00
